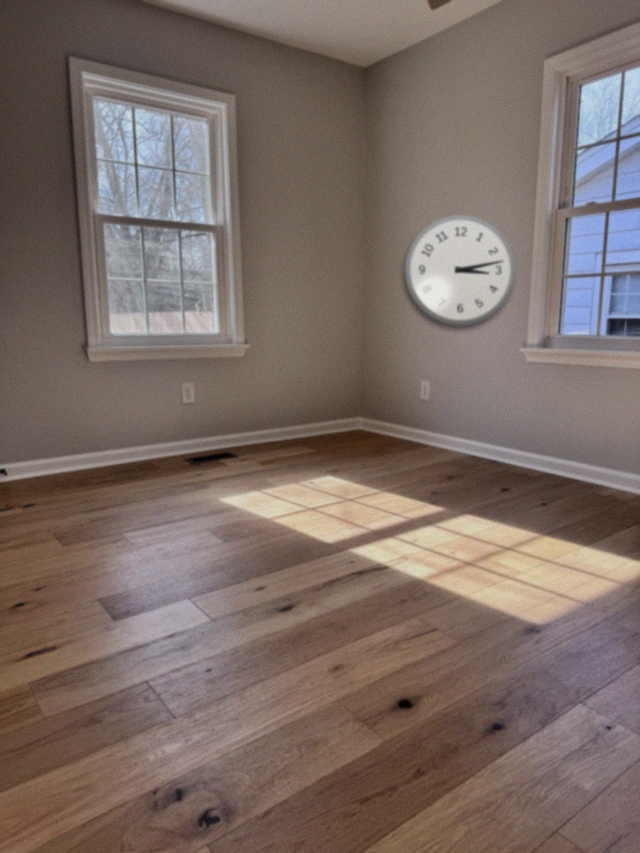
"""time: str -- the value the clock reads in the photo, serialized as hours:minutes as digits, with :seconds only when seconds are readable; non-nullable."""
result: 3:13
